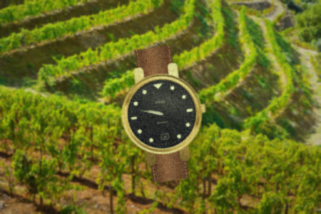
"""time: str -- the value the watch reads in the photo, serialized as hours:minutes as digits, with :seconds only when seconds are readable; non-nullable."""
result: 9:48
